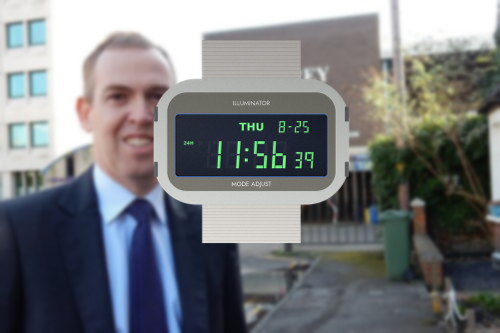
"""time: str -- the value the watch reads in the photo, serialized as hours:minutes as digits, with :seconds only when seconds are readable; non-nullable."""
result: 11:56:39
